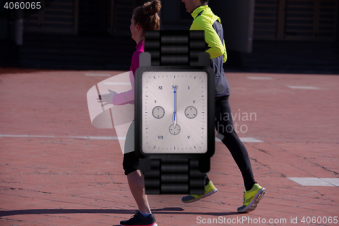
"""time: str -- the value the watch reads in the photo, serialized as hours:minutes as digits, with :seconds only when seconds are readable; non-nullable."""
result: 6:00
